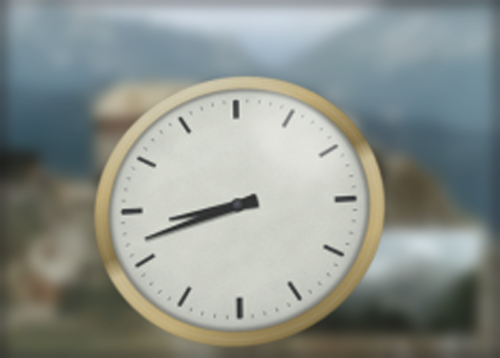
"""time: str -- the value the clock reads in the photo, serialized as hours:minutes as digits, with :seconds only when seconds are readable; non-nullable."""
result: 8:42
